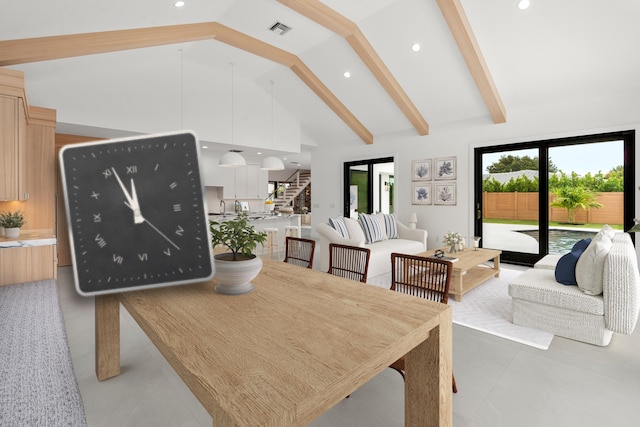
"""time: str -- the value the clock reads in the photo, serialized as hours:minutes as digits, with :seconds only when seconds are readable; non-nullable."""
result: 11:56:23
